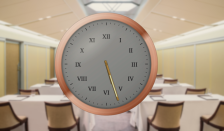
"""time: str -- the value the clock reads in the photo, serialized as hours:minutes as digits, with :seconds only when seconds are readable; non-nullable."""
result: 5:27
